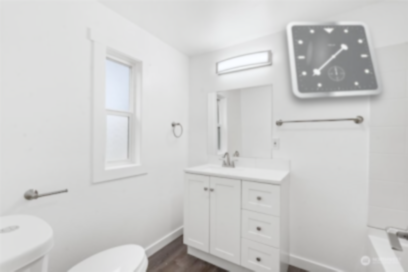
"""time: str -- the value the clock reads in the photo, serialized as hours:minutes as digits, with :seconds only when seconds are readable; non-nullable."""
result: 1:38
